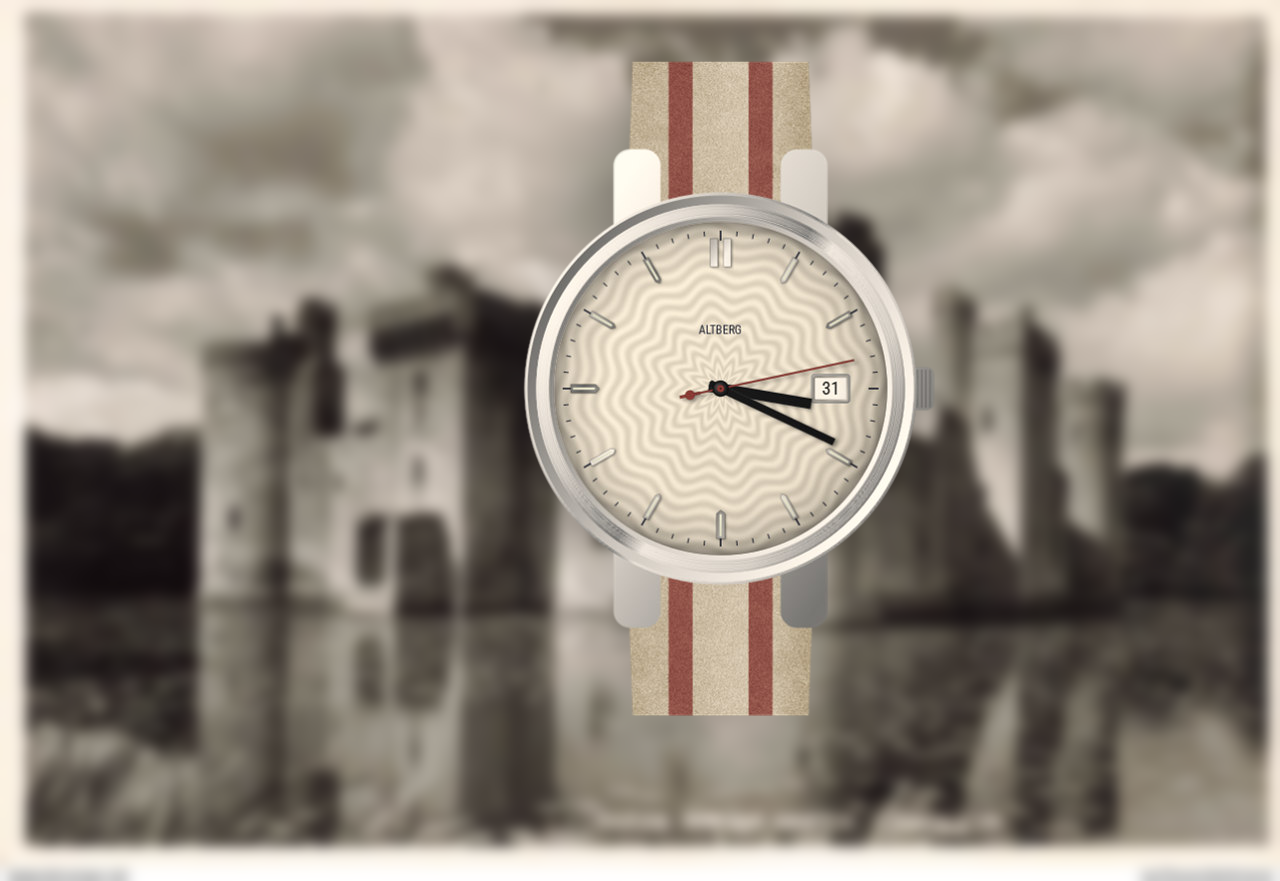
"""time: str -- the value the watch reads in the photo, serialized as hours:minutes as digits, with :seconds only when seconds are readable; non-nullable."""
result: 3:19:13
